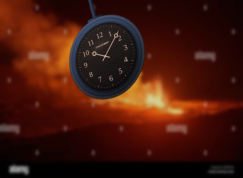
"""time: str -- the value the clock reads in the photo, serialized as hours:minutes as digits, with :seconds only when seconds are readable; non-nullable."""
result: 10:08
